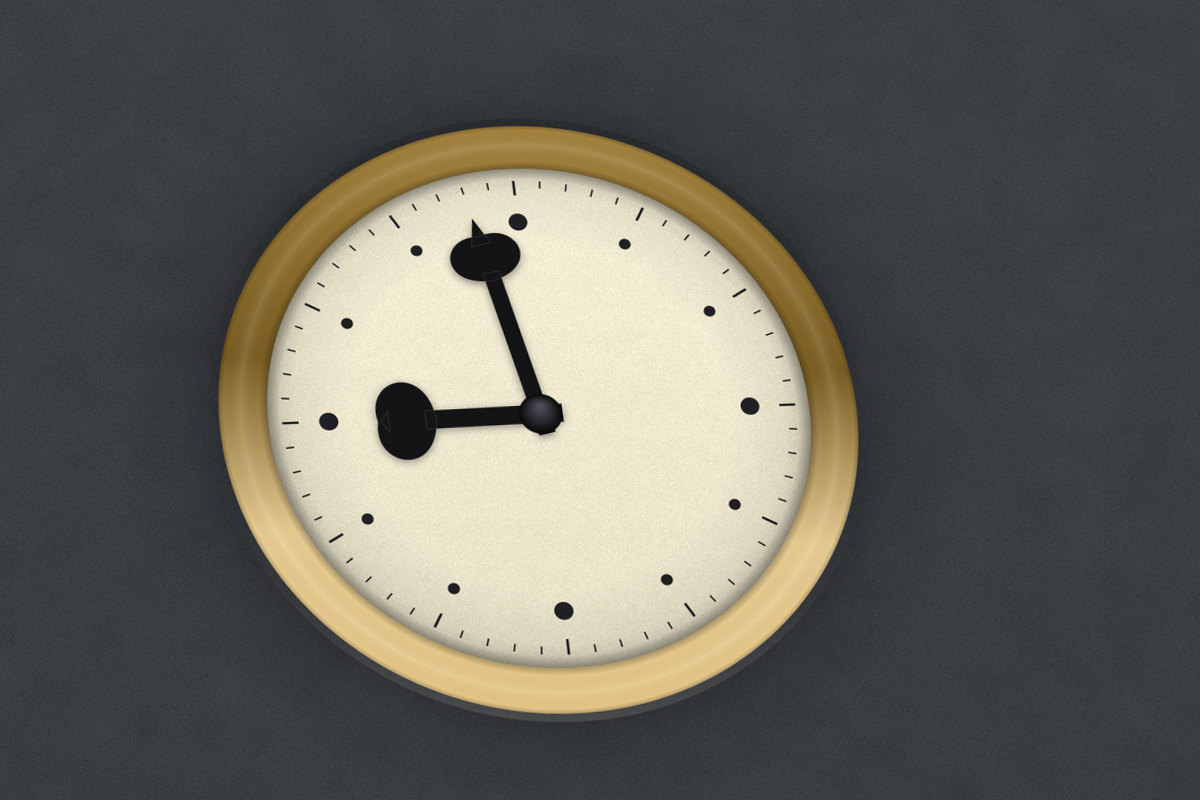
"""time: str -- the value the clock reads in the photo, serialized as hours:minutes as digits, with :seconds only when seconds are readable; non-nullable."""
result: 8:58
